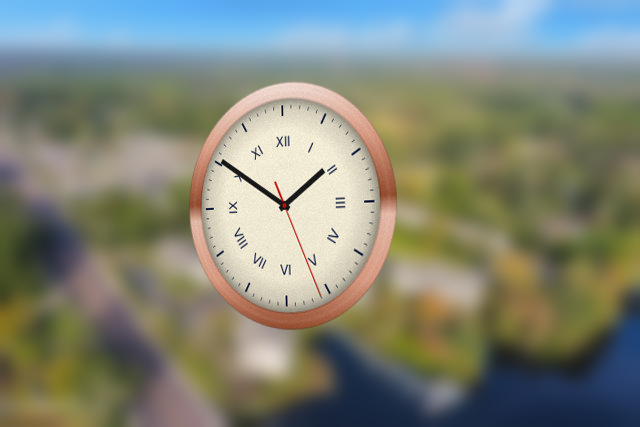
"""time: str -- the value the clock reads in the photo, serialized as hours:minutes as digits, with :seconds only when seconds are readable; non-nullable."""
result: 1:50:26
